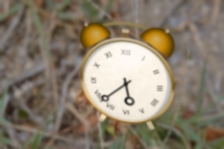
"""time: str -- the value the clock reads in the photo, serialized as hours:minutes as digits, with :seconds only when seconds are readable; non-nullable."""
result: 5:38
